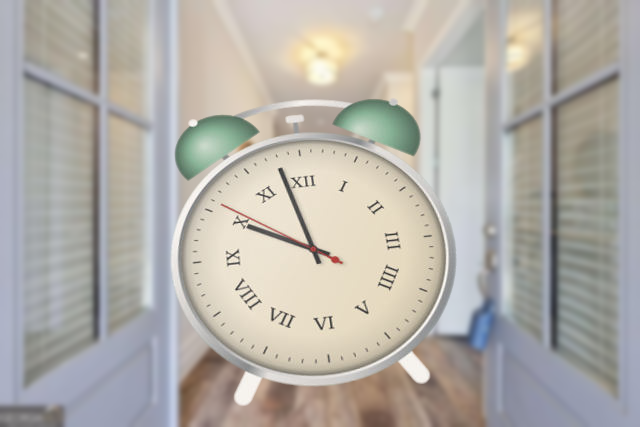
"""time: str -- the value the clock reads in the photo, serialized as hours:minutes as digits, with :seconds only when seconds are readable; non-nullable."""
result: 9:57:51
